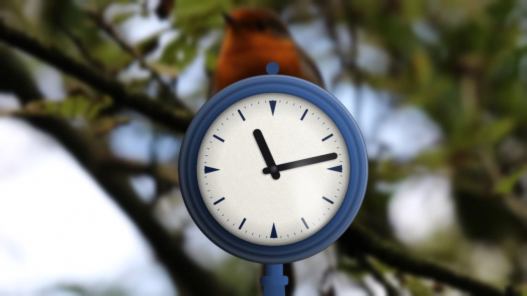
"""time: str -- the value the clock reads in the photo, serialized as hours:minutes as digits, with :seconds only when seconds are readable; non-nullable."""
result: 11:13
